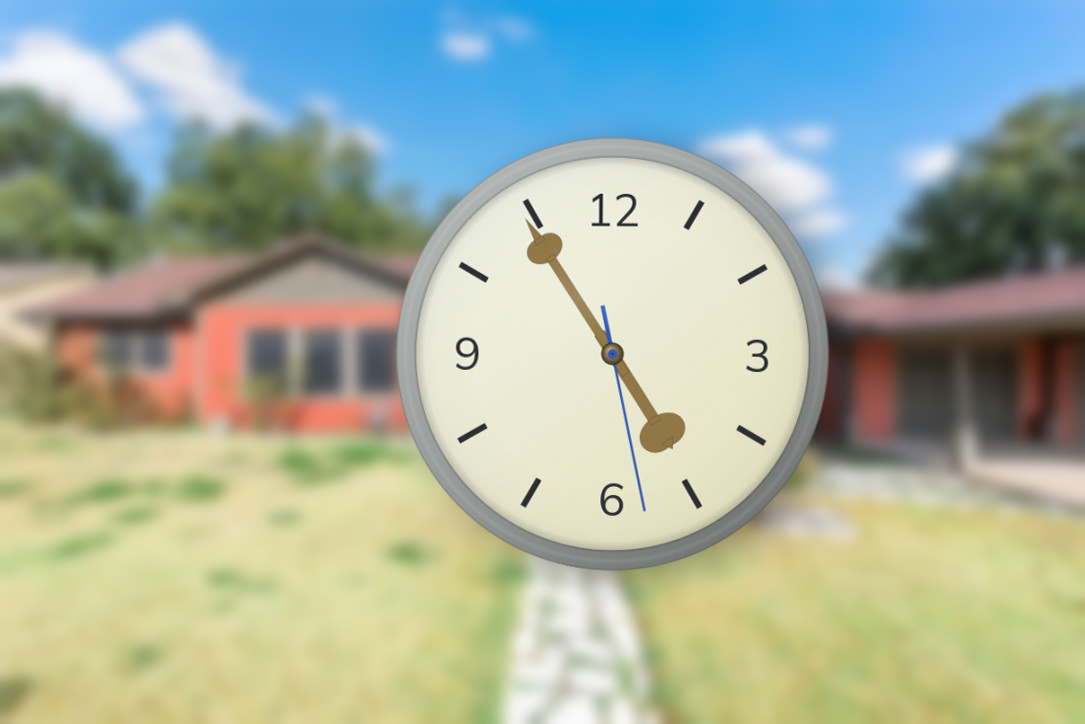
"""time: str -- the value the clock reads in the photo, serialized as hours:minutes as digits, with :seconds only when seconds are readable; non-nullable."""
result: 4:54:28
